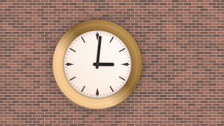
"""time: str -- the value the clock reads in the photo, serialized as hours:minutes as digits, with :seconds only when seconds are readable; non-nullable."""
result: 3:01
